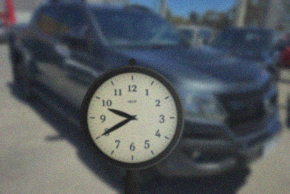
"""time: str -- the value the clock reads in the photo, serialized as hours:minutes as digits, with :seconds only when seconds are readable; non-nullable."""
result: 9:40
